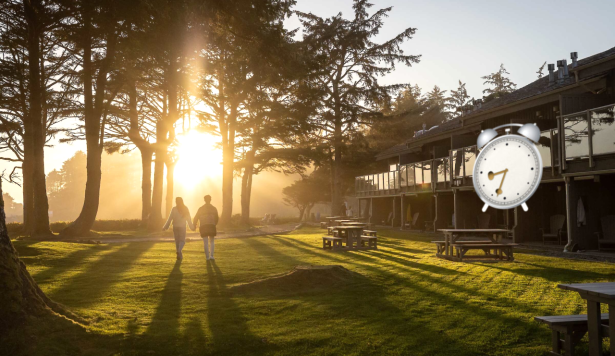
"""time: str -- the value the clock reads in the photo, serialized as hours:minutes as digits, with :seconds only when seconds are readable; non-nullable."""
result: 8:33
